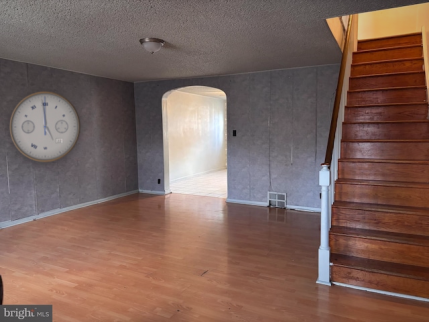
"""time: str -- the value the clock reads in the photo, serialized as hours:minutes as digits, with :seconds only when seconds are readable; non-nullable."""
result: 4:59
